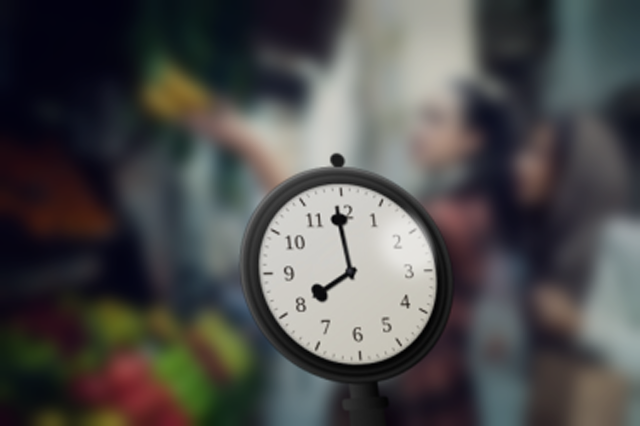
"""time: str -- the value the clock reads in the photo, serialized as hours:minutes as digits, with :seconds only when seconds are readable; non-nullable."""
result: 7:59
